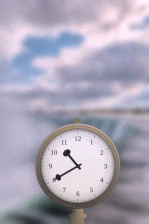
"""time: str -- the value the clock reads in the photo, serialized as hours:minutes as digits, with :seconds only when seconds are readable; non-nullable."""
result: 10:40
